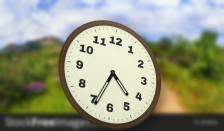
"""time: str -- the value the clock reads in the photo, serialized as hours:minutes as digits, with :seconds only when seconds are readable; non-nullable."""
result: 4:34
